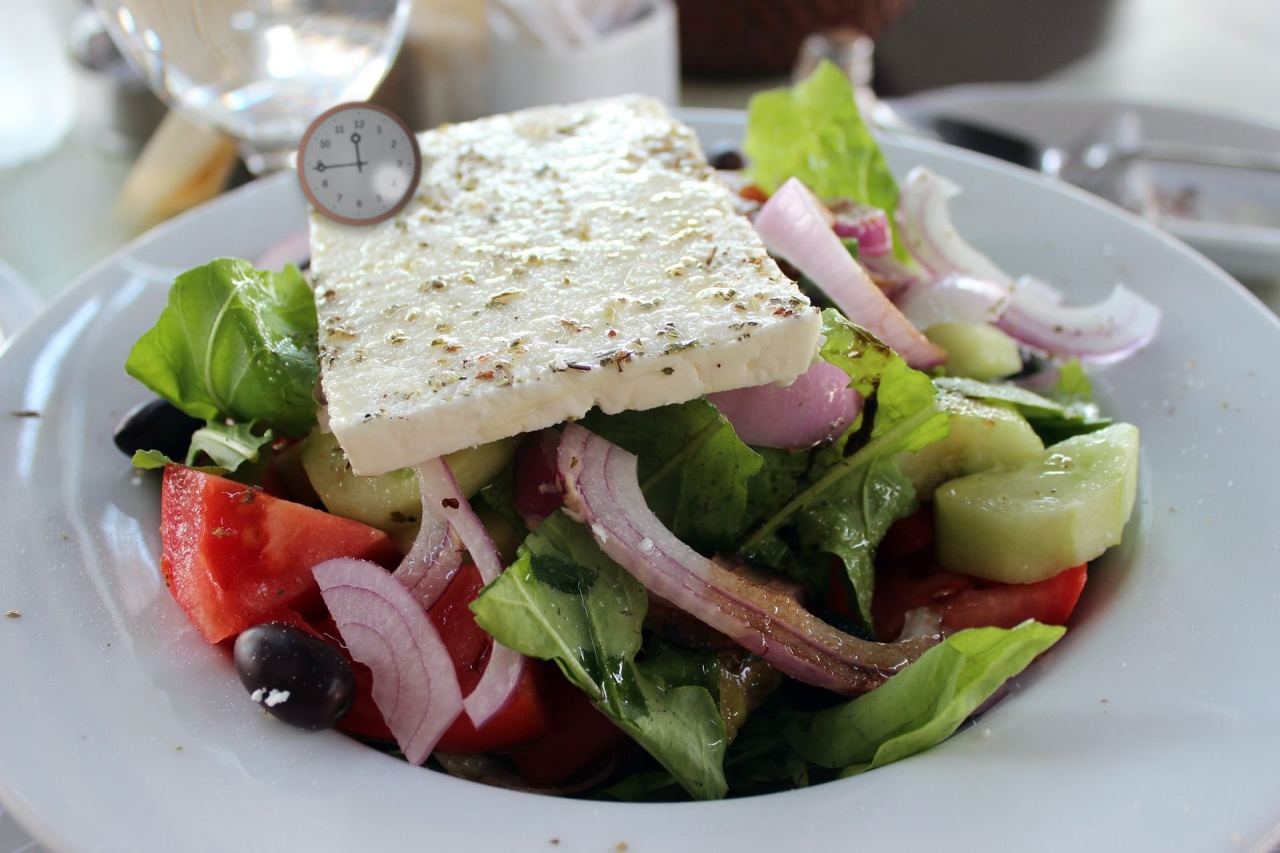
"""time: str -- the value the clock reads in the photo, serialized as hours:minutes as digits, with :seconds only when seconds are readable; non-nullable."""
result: 11:44
